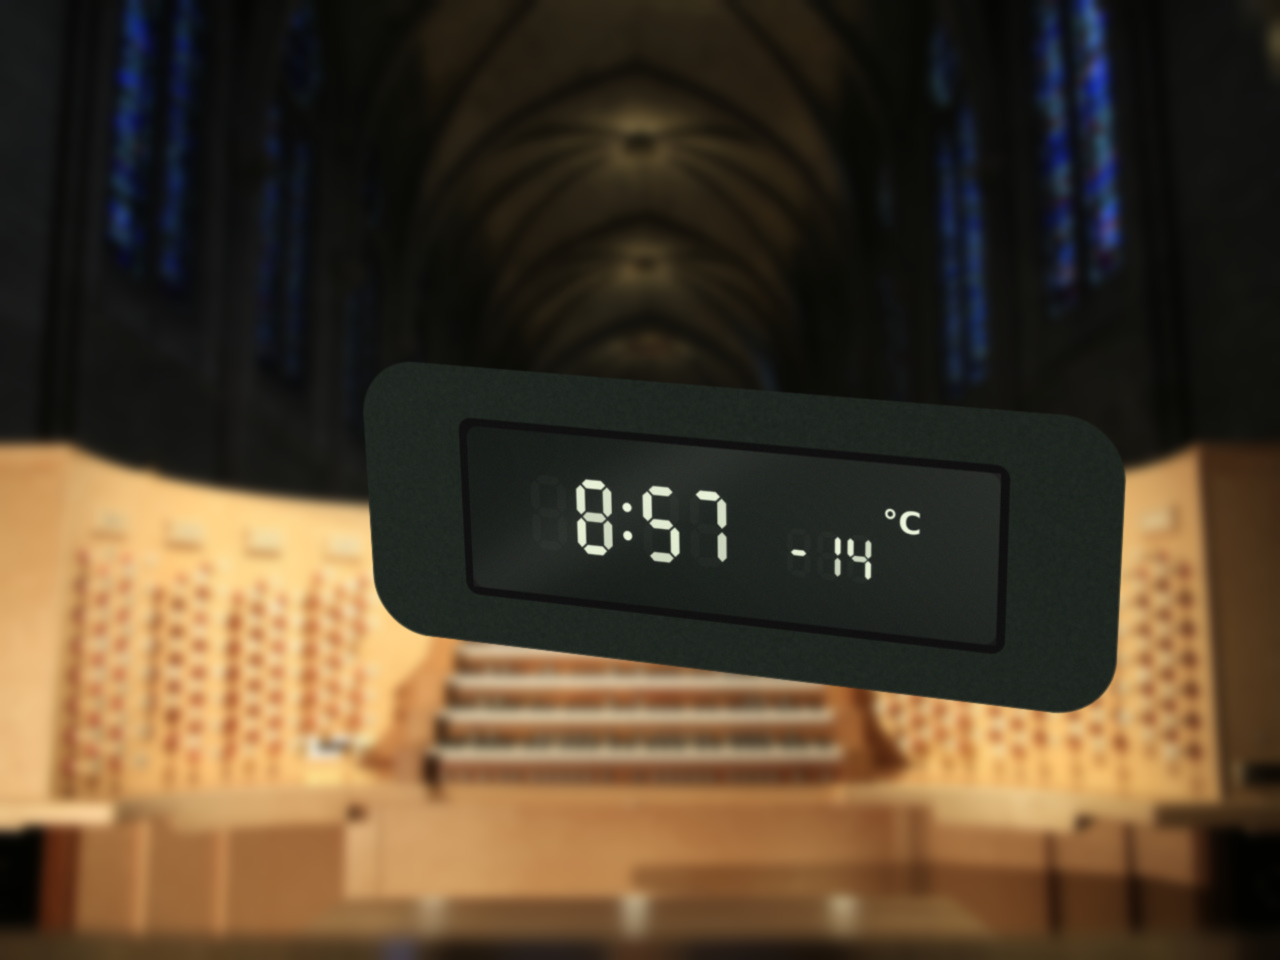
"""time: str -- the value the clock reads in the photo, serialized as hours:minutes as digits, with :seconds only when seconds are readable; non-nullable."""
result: 8:57
